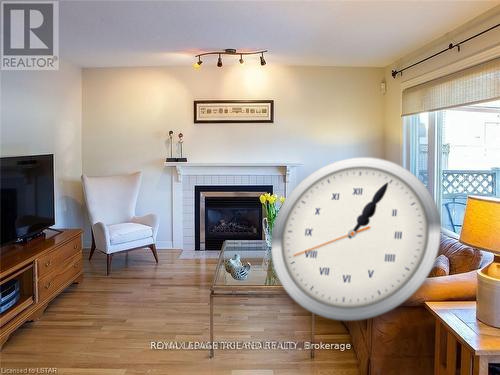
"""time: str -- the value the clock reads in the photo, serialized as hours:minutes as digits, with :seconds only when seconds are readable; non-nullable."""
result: 1:04:41
